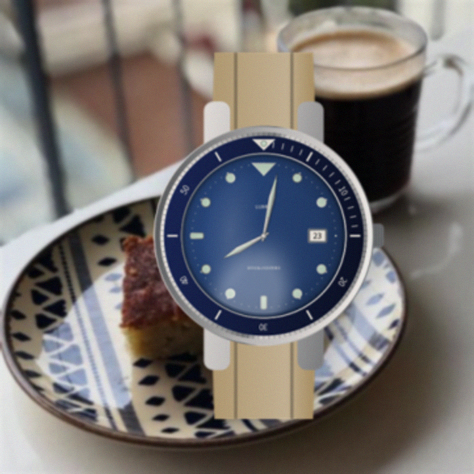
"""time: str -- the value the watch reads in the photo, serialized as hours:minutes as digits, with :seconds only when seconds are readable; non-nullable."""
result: 8:02
